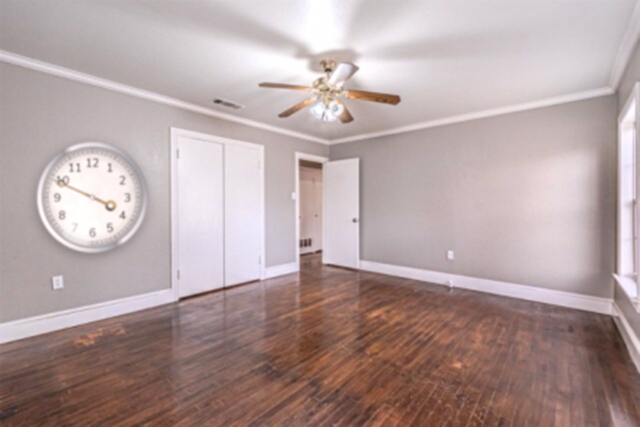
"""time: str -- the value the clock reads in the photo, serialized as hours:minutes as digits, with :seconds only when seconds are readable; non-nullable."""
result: 3:49
